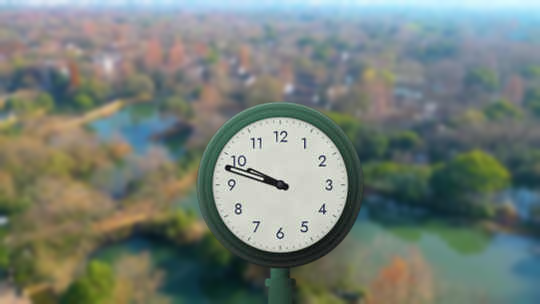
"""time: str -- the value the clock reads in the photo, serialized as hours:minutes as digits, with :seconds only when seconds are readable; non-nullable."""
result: 9:48
